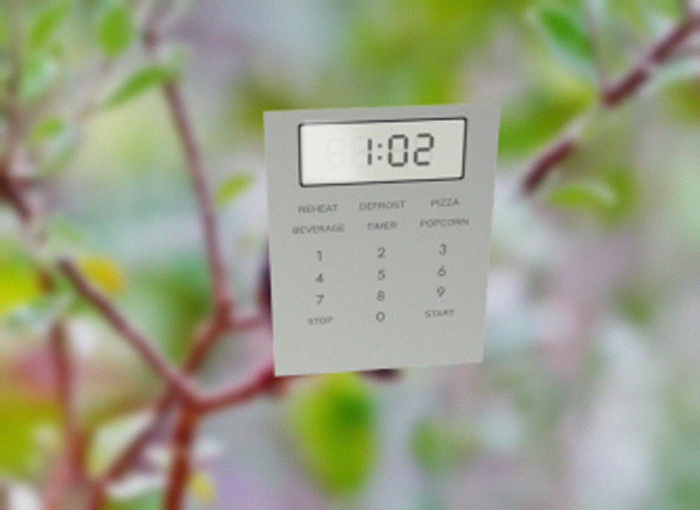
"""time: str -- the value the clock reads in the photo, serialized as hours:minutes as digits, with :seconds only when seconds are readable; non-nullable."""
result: 1:02
